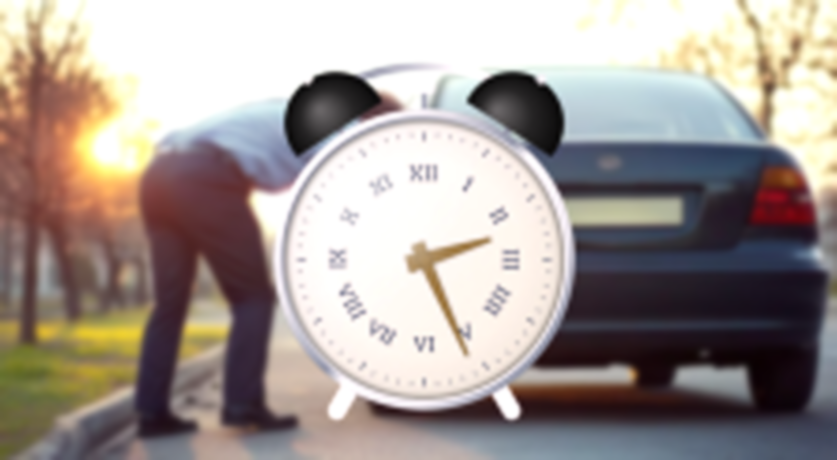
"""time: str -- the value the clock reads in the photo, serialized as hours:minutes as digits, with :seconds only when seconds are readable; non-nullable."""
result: 2:26
